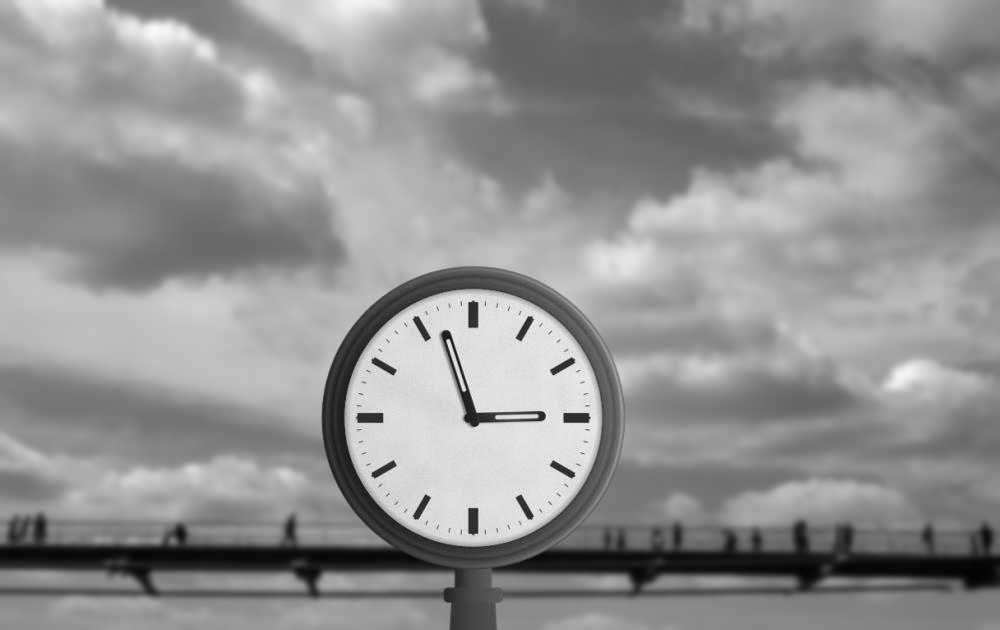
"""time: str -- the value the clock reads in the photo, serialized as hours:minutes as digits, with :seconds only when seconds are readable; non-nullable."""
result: 2:57
